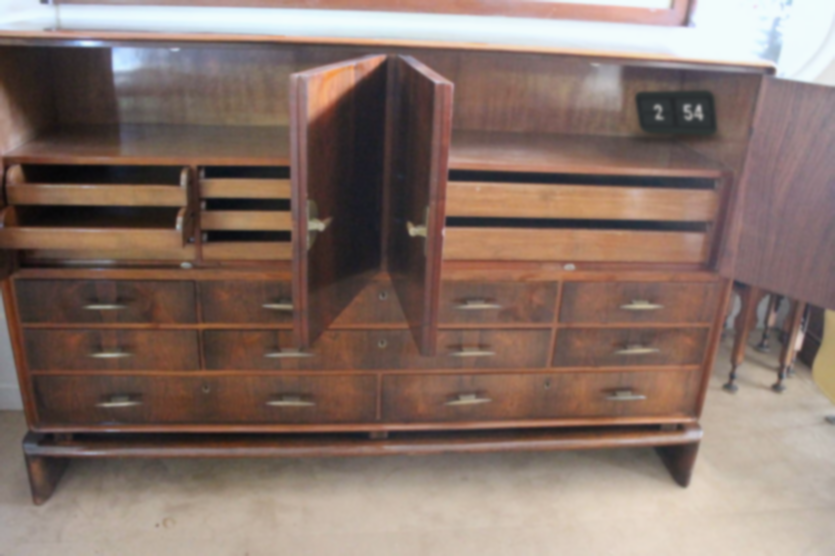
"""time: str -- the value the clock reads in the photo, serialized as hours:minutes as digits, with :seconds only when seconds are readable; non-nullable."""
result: 2:54
